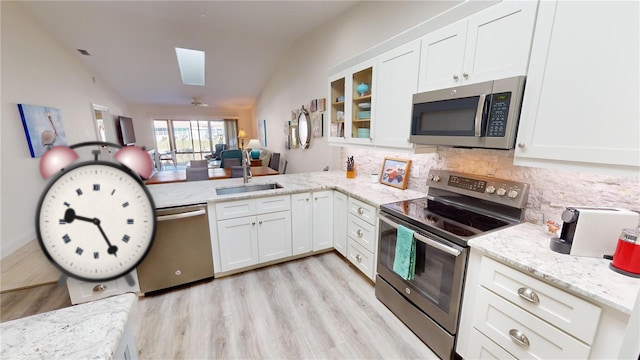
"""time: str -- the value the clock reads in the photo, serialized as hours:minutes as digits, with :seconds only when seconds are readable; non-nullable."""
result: 9:25
